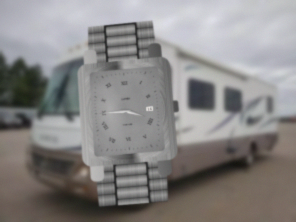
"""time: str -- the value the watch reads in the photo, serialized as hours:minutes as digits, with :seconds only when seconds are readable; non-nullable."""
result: 3:45
